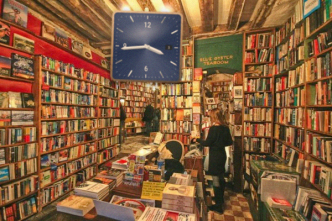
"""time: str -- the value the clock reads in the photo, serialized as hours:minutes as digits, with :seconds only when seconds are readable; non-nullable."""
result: 3:44
